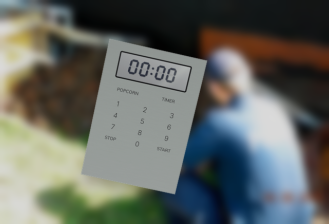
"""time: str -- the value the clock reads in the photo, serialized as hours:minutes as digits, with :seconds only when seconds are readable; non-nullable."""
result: 0:00
